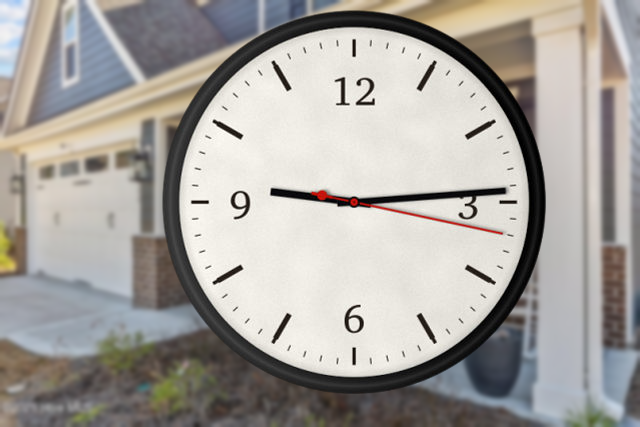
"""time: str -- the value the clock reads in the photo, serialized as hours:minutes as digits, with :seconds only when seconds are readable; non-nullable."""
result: 9:14:17
